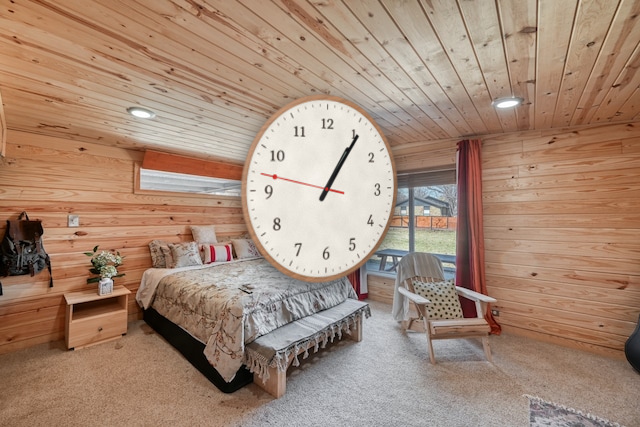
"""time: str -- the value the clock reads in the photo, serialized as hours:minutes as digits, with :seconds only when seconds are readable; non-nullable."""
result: 1:05:47
